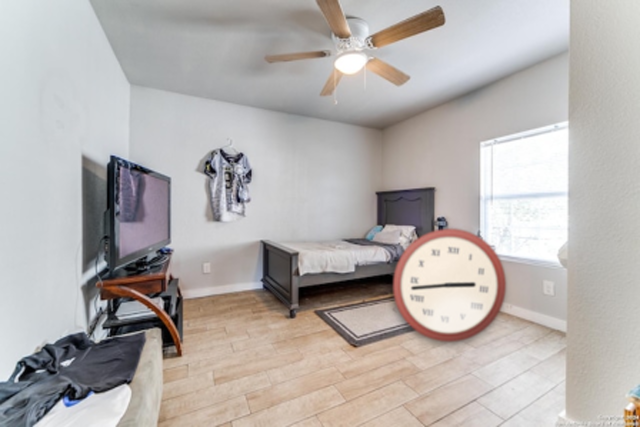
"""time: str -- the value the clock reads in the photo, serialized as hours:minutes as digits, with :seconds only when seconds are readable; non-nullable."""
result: 2:43
